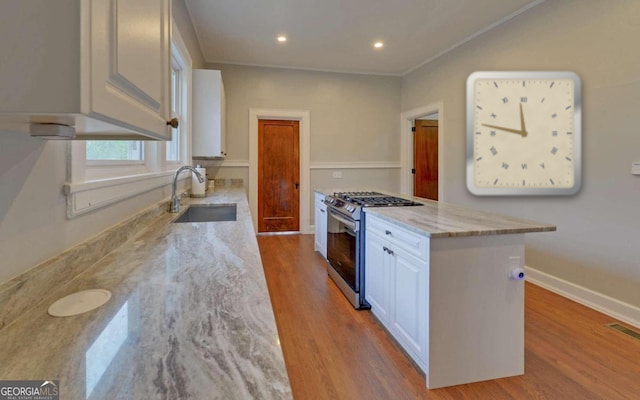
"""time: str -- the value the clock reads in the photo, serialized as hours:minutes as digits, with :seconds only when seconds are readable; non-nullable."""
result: 11:47
